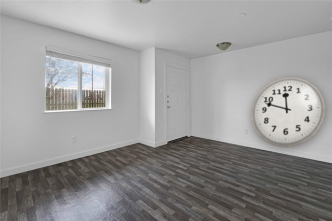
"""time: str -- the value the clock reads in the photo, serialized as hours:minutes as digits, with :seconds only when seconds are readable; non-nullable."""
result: 11:48
